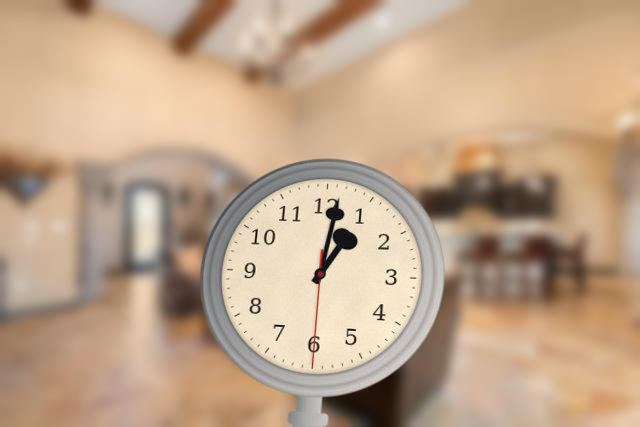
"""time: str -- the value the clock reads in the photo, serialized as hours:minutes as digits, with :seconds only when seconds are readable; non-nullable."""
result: 1:01:30
